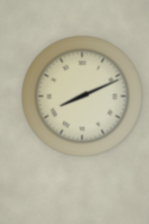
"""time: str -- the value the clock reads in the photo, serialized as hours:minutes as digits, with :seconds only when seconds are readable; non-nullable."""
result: 8:11
